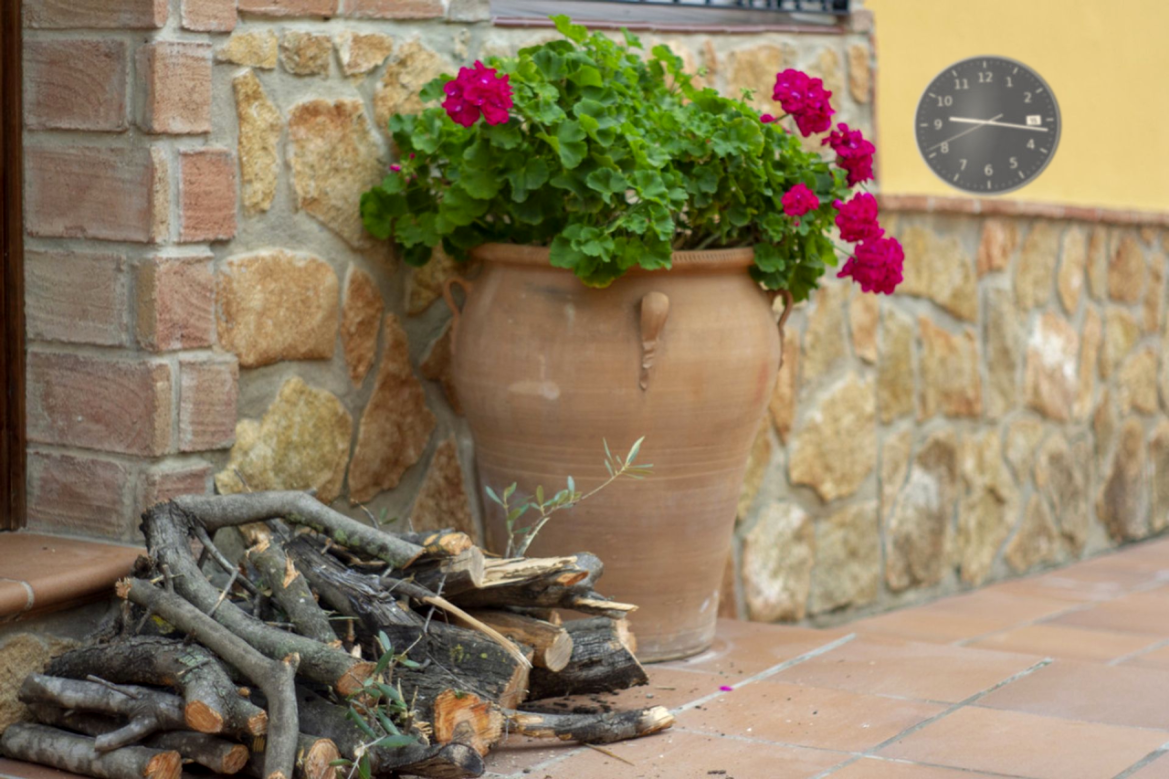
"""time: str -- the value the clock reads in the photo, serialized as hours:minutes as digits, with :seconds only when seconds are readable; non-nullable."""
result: 9:16:41
